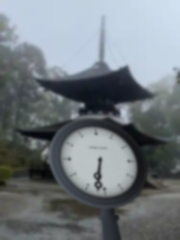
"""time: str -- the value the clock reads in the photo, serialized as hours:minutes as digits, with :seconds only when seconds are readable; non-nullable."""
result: 6:32
